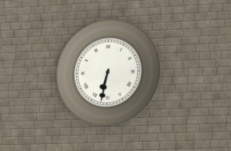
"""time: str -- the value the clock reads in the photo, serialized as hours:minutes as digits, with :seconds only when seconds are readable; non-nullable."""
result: 6:32
